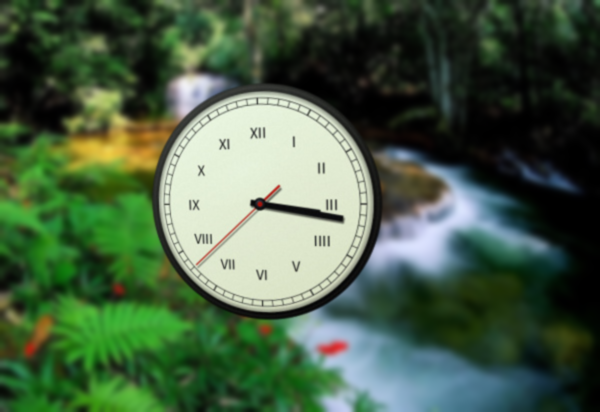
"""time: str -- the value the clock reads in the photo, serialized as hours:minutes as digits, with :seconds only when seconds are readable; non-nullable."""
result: 3:16:38
